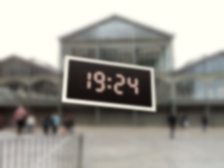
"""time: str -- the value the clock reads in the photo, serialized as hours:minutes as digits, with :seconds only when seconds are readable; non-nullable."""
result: 19:24
